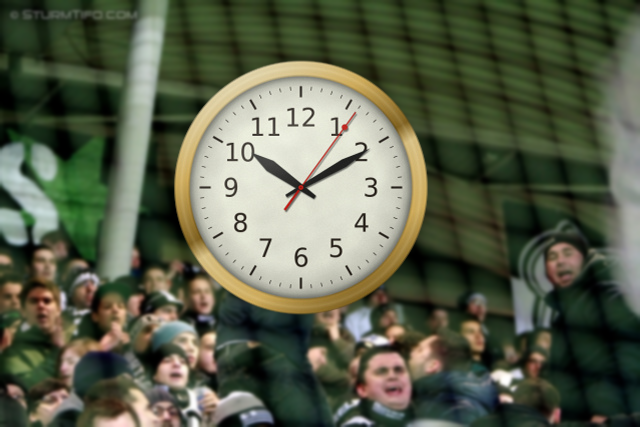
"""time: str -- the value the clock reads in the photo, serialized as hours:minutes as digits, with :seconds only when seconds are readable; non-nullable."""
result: 10:10:06
